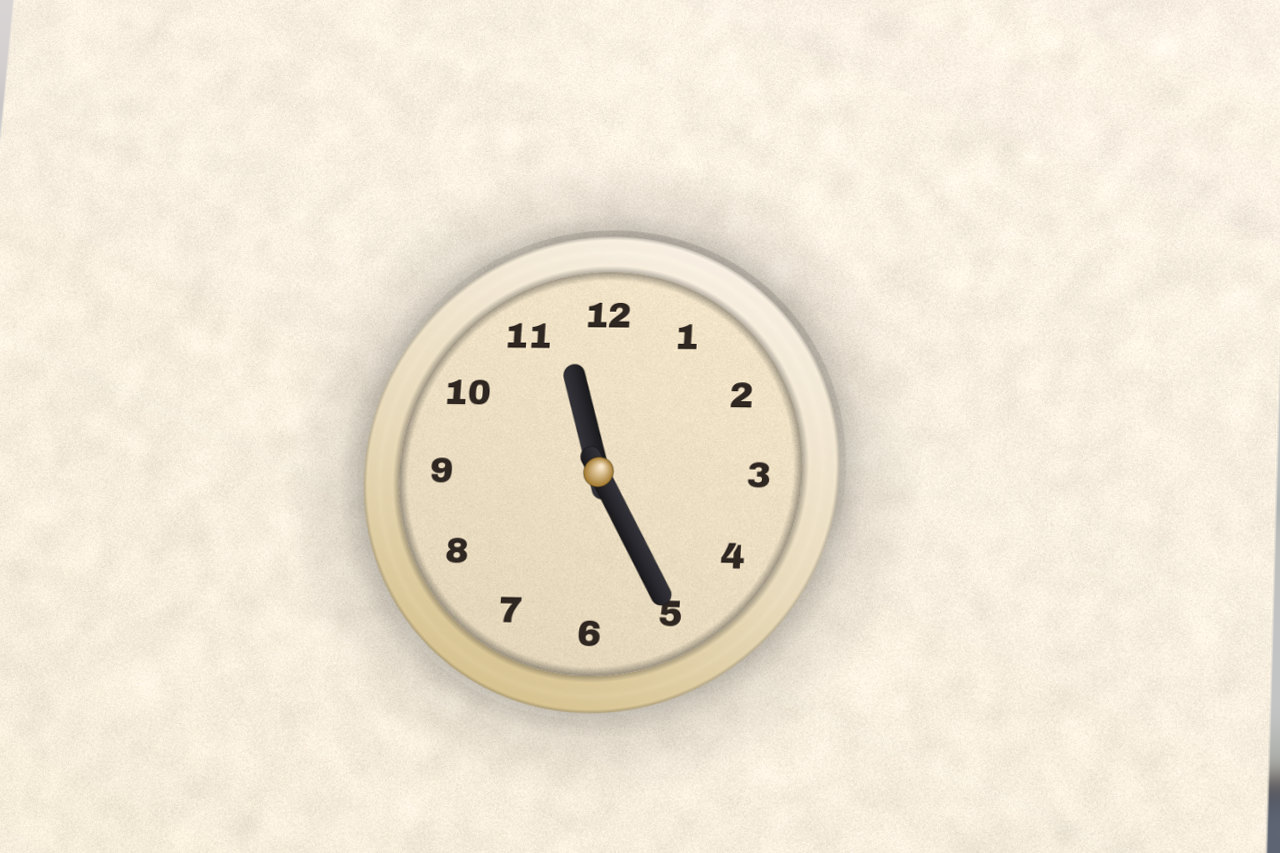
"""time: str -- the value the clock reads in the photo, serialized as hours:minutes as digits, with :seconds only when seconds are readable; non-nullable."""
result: 11:25
